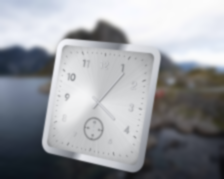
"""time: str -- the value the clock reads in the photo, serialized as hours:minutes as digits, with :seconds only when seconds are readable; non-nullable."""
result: 4:06
